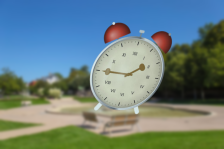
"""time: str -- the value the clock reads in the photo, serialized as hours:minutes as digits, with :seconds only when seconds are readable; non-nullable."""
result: 1:45
